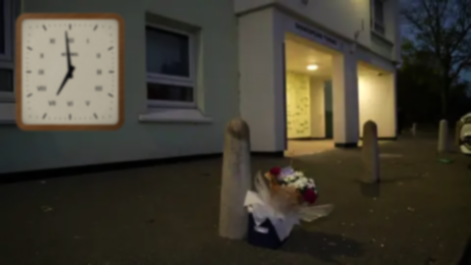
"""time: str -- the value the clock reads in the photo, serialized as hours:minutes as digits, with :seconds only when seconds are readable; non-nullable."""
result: 6:59
